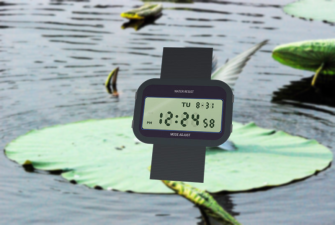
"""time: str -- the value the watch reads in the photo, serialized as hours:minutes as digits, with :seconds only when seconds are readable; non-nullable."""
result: 12:24:58
